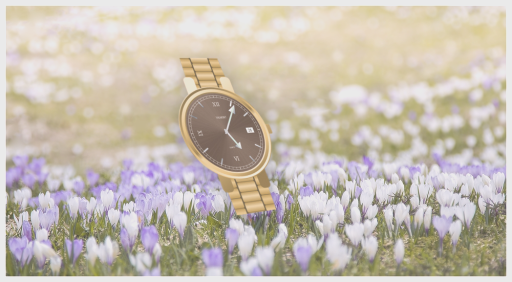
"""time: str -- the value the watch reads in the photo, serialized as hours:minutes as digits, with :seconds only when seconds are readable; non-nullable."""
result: 5:06
